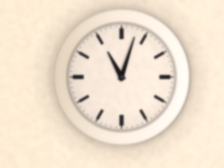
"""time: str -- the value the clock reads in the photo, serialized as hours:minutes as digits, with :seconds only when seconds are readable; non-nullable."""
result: 11:03
